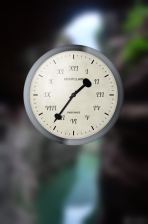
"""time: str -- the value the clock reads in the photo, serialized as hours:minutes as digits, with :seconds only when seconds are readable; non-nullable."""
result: 1:36
